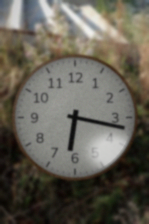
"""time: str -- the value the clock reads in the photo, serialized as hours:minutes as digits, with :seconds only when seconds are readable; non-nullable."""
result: 6:17
